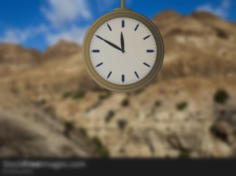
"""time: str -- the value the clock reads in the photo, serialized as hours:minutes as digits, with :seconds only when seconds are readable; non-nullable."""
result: 11:50
